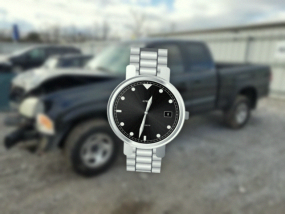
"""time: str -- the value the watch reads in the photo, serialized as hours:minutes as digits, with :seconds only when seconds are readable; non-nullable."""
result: 12:32
